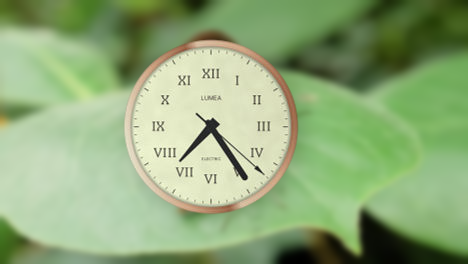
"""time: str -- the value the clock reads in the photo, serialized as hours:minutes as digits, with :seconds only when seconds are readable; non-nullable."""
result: 7:24:22
